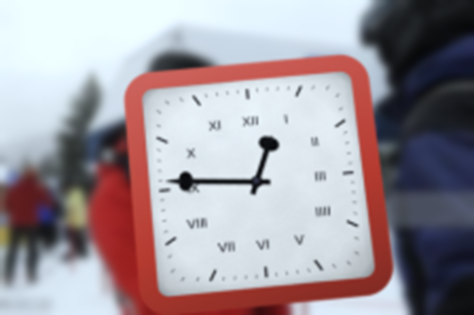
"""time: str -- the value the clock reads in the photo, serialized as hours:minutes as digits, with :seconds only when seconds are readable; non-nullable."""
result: 12:46
